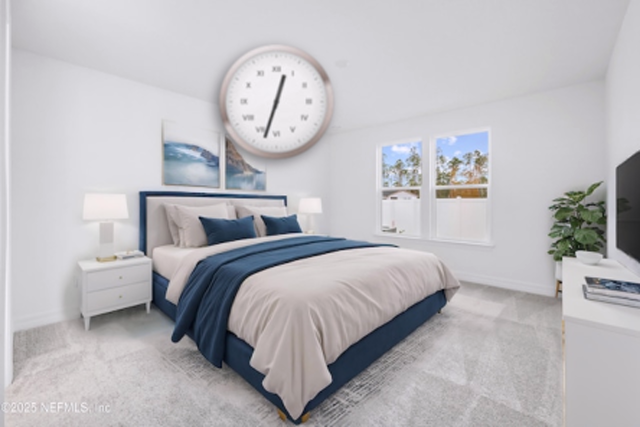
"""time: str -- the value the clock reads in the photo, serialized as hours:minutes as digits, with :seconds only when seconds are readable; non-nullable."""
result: 12:33
